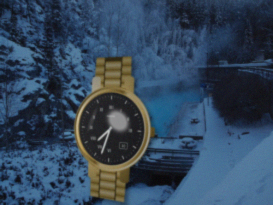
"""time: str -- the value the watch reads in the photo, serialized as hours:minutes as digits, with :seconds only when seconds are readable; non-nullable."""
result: 7:33
